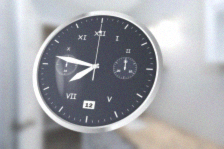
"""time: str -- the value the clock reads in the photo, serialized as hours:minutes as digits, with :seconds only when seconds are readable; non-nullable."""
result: 7:47
